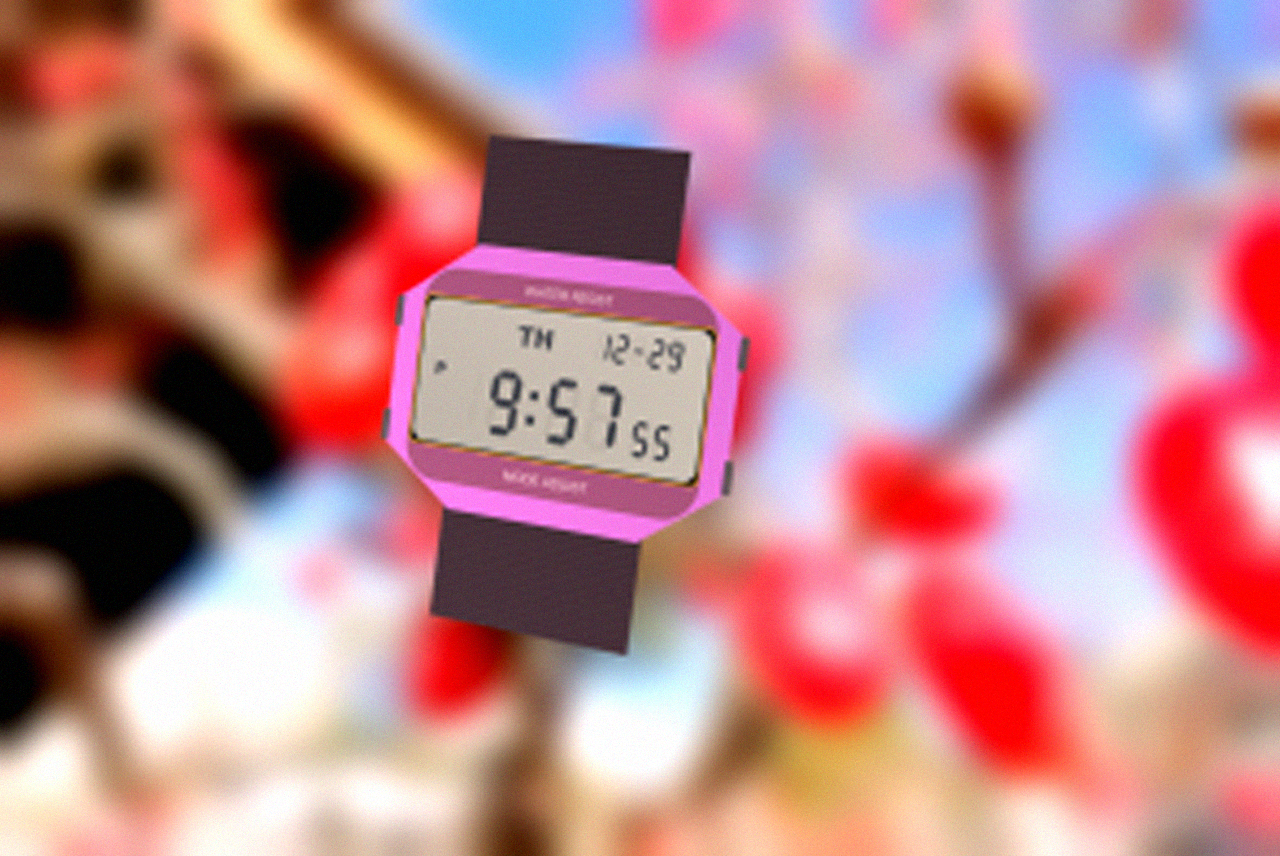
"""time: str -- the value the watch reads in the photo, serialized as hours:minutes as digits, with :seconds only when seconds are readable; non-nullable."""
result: 9:57:55
